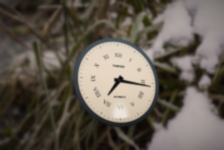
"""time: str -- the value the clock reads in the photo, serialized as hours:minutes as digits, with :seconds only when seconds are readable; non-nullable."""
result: 7:16
